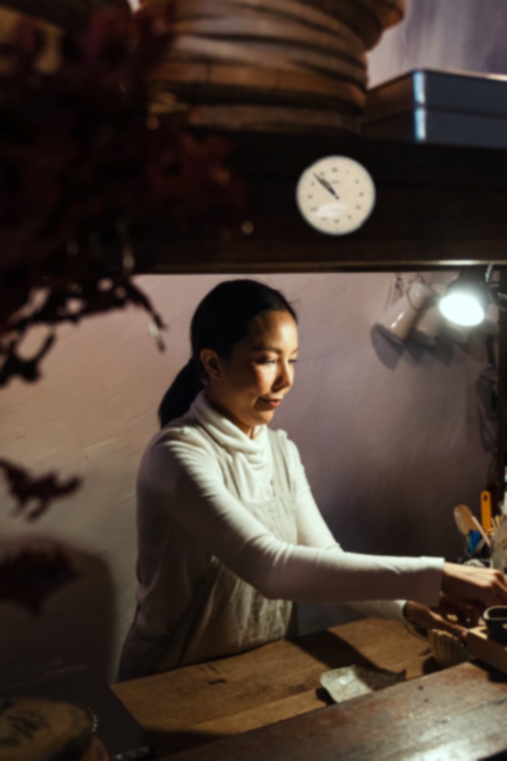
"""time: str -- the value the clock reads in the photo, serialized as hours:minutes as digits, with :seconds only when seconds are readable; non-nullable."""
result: 10:53
